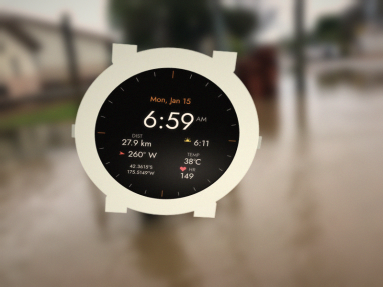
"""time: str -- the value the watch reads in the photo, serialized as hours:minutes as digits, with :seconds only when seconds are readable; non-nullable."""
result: 6:59
